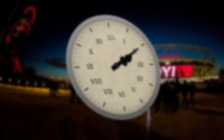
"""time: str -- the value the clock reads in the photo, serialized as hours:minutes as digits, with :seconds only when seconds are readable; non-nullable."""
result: 2:10
